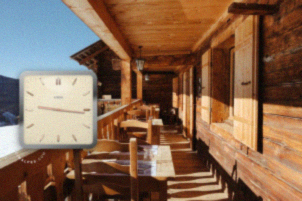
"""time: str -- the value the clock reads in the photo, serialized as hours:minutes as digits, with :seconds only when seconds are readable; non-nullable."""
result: 9:16
